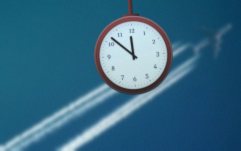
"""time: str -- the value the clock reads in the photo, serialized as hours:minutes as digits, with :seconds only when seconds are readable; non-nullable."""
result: 11:52
